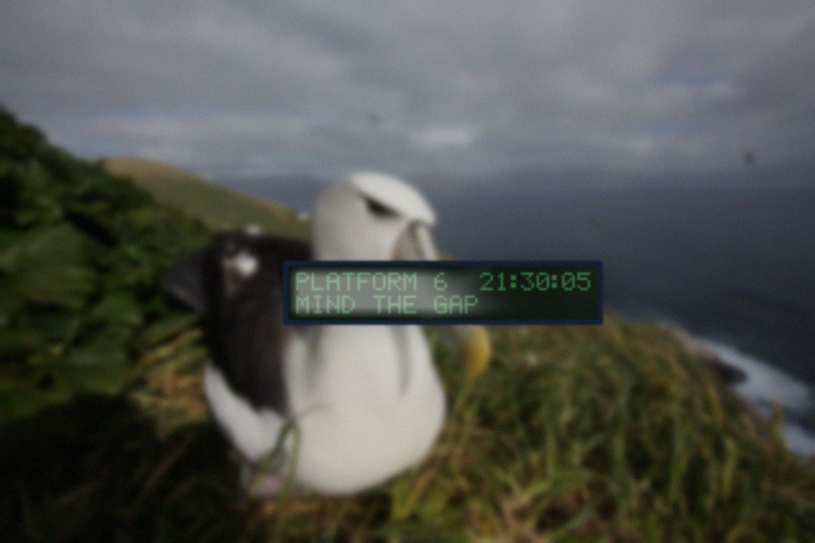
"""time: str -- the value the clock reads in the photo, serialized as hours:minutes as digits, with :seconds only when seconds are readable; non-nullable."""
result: 21:30:05
